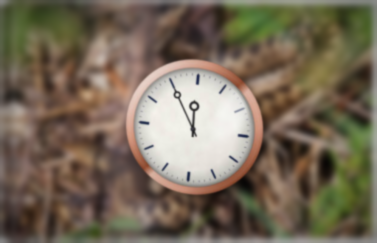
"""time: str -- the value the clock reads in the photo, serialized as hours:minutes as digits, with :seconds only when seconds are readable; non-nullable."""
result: 11:55
